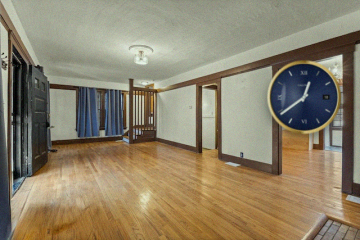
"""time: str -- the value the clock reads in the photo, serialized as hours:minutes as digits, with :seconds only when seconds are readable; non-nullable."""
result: 12:39
